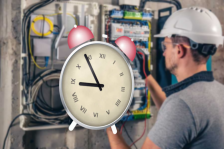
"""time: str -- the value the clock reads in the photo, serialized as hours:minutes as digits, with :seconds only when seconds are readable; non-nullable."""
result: 8:54
